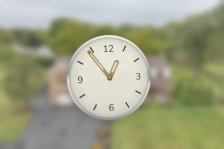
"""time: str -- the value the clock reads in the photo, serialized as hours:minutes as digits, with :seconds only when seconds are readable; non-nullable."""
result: 12:54
